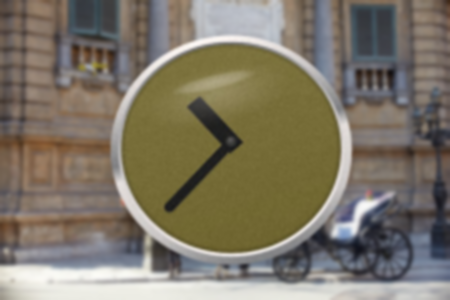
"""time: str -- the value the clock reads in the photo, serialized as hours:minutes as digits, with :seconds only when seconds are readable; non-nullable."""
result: 10:37
